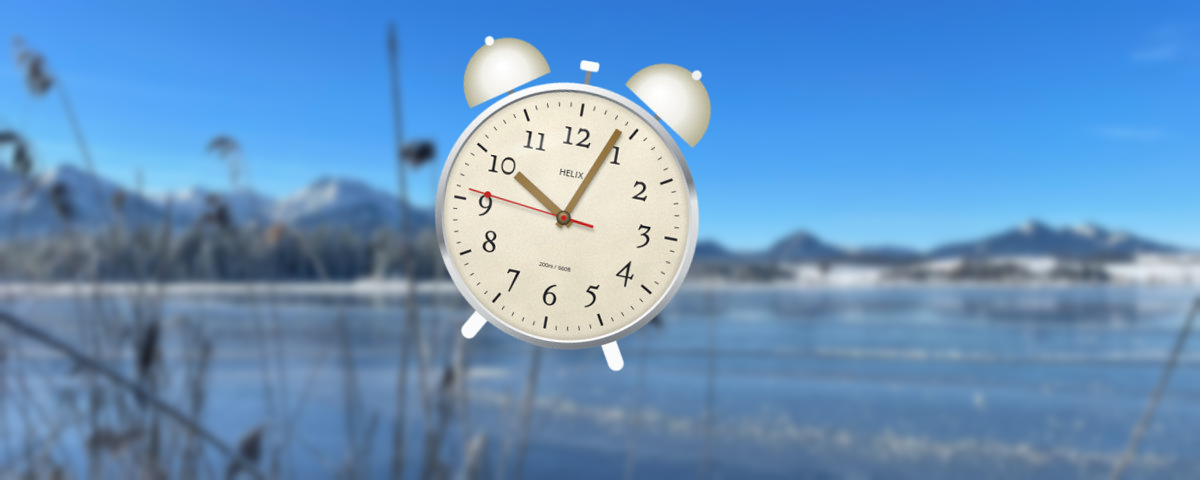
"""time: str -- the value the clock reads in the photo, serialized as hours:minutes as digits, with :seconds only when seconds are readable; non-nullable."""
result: 10:03:46
